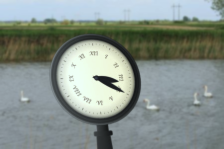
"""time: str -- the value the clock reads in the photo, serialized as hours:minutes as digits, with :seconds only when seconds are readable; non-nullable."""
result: 3:20
